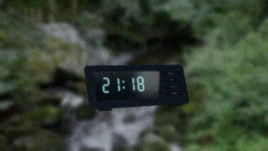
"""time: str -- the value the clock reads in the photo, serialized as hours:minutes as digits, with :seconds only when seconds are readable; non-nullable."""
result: 21:18
